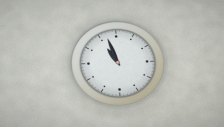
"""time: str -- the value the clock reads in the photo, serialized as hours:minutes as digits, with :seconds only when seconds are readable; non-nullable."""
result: 10:57
